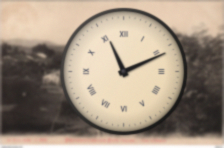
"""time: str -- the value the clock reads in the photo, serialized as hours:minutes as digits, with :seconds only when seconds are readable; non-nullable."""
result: 11:11
